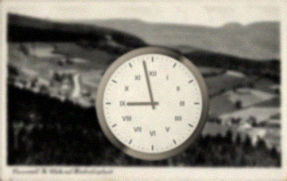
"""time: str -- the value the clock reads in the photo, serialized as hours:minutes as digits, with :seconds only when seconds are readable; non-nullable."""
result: 8:58
